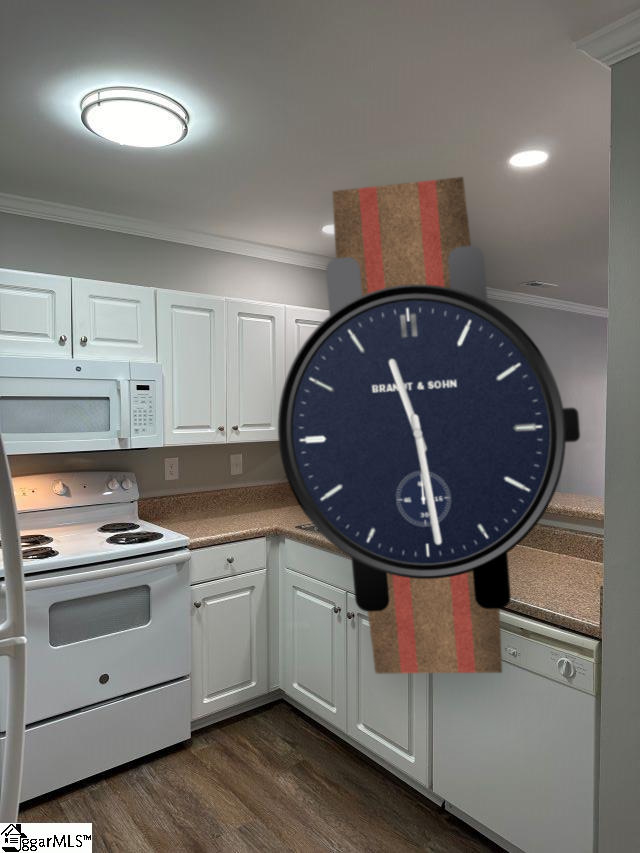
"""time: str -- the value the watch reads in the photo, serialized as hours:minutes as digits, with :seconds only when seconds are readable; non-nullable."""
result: 11:29
